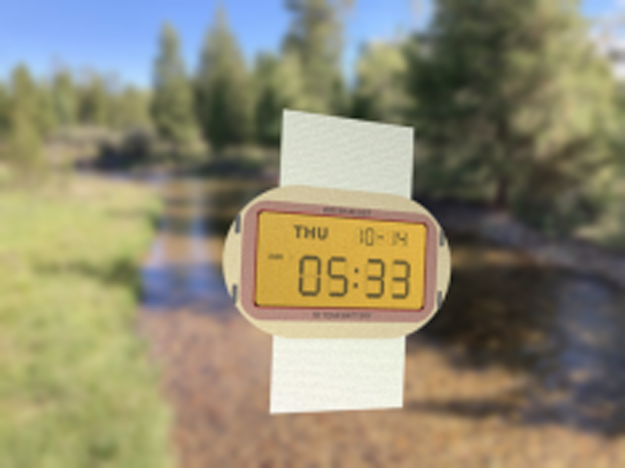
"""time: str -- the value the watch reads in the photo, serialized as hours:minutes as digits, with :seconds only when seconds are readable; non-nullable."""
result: 5:33
